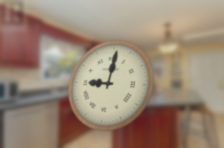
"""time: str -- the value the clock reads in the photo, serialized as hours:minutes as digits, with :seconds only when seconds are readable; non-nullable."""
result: 9:01
